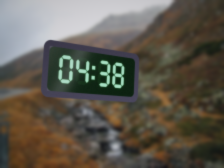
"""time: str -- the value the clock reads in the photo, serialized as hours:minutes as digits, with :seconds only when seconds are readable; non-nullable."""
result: 4:38
